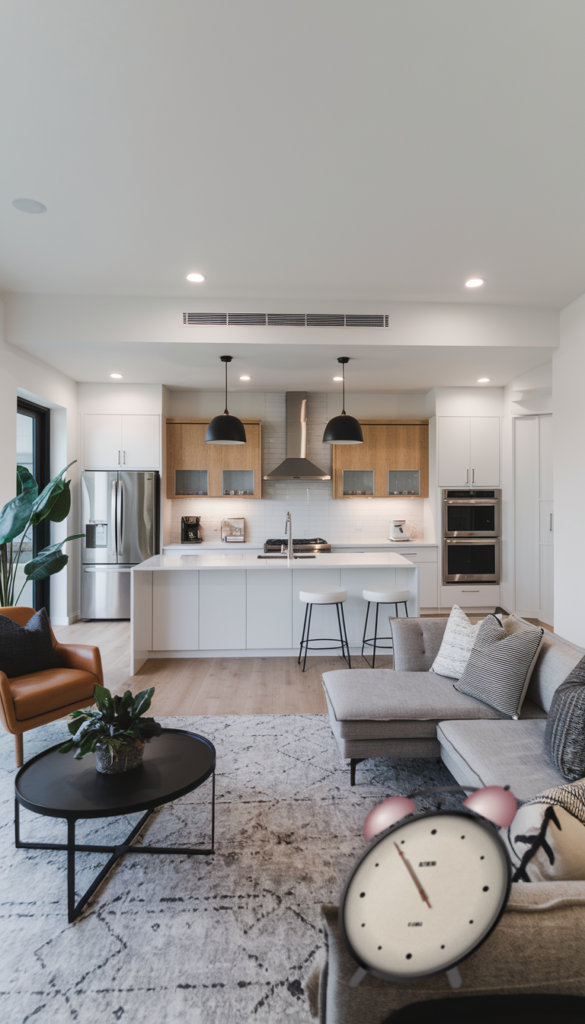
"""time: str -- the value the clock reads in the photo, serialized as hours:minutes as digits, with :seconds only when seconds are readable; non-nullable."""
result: 10:53:54
